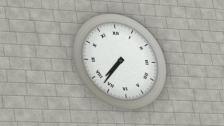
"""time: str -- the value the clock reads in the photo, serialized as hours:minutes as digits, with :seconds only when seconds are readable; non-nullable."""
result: 7:37
